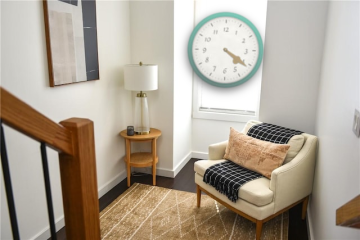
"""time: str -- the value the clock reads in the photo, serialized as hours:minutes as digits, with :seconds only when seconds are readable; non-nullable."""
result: 4:21
